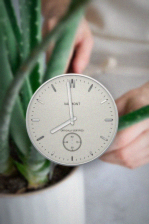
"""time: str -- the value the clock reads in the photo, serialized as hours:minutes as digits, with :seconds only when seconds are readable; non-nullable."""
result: 7:59
